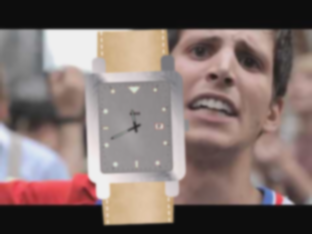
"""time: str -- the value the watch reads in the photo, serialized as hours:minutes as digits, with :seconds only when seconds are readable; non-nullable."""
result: 11:41
